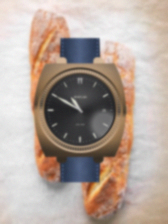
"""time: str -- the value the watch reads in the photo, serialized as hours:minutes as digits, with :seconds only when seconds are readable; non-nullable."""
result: 10:50
